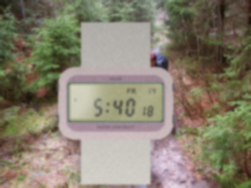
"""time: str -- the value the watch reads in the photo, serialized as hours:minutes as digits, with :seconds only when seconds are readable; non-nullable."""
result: 5:40:18
